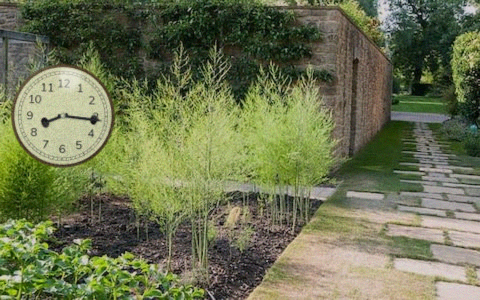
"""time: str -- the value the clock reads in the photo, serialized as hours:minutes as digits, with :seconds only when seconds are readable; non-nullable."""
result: 8:16
